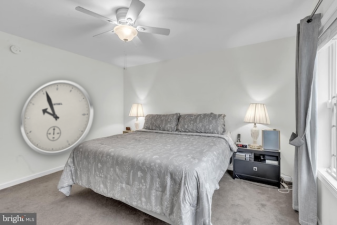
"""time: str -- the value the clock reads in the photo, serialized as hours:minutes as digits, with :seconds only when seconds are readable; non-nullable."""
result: 9:56
